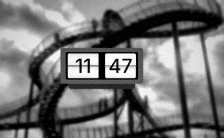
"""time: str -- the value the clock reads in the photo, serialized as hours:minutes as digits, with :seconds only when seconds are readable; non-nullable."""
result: 11:47
